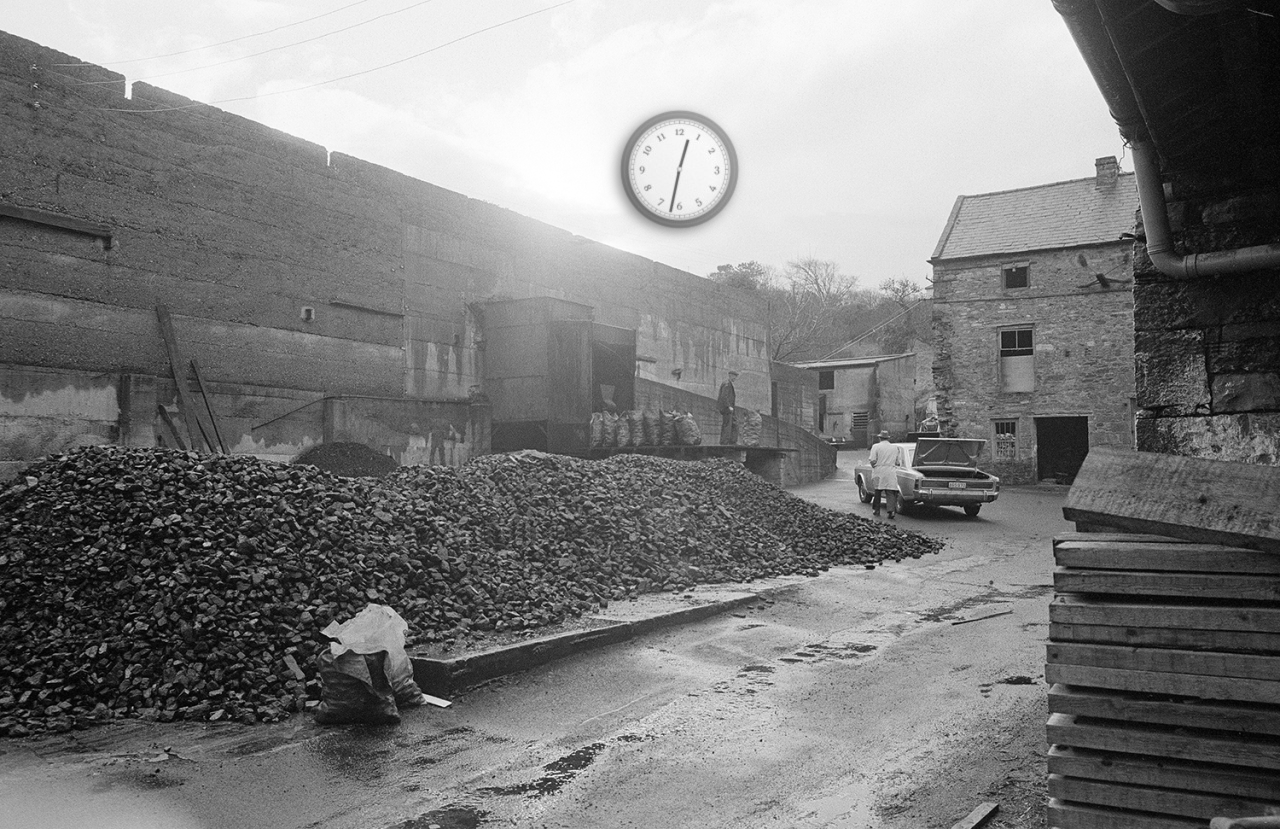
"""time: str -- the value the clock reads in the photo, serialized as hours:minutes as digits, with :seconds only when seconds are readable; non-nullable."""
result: 12:32
